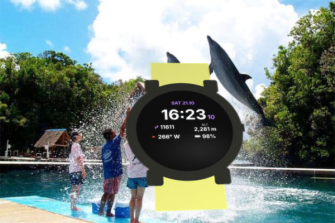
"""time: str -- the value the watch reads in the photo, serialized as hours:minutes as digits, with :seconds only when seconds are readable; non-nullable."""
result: 16:23
